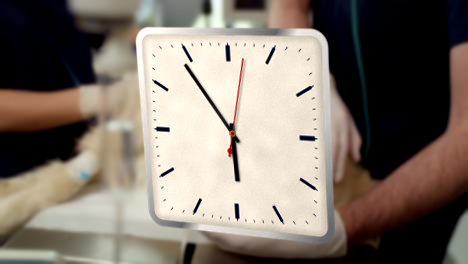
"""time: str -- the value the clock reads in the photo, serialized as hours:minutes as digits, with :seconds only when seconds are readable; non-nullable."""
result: 5:54:02
